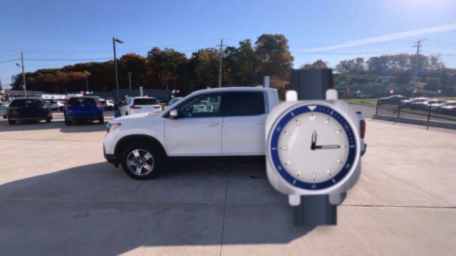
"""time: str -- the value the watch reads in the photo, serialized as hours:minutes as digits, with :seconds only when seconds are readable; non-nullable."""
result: 12:15
